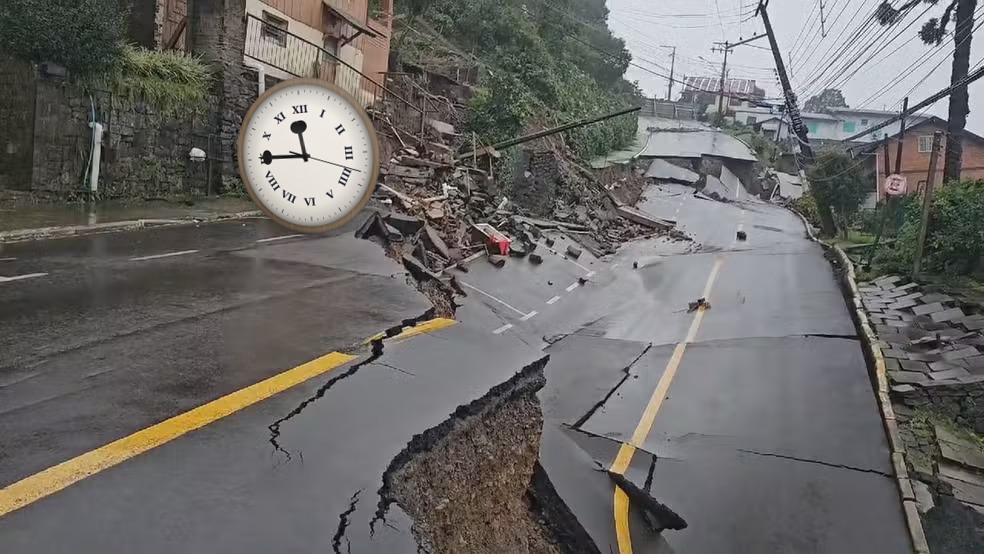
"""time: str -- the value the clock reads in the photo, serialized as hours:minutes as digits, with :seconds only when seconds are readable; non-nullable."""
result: 11:45:18
